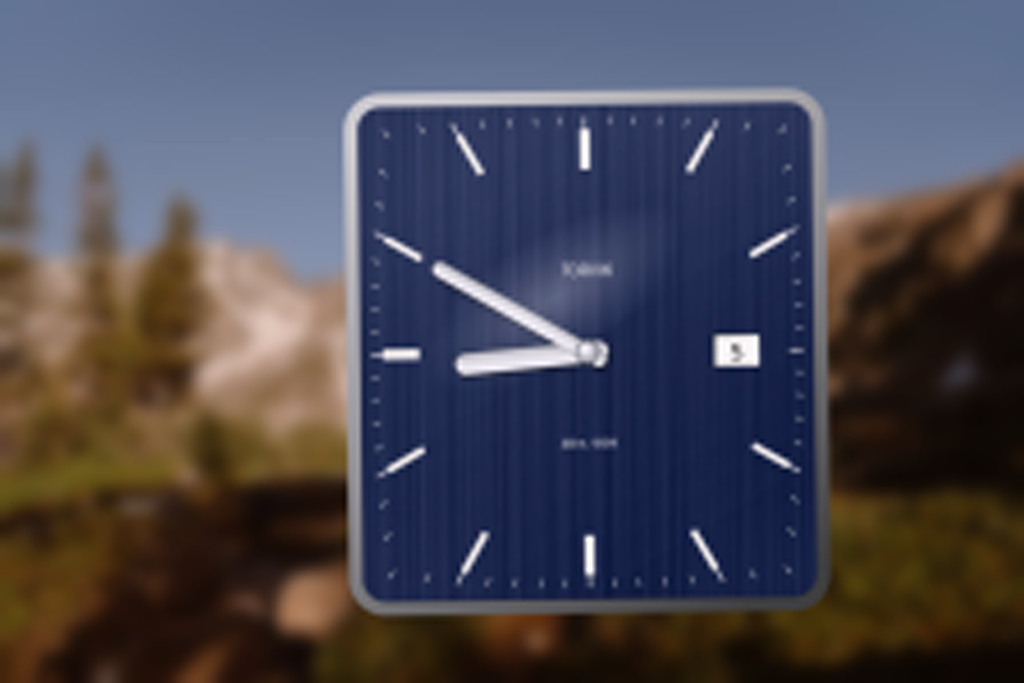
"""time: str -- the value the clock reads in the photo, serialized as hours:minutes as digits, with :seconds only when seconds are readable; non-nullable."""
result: 8:50
